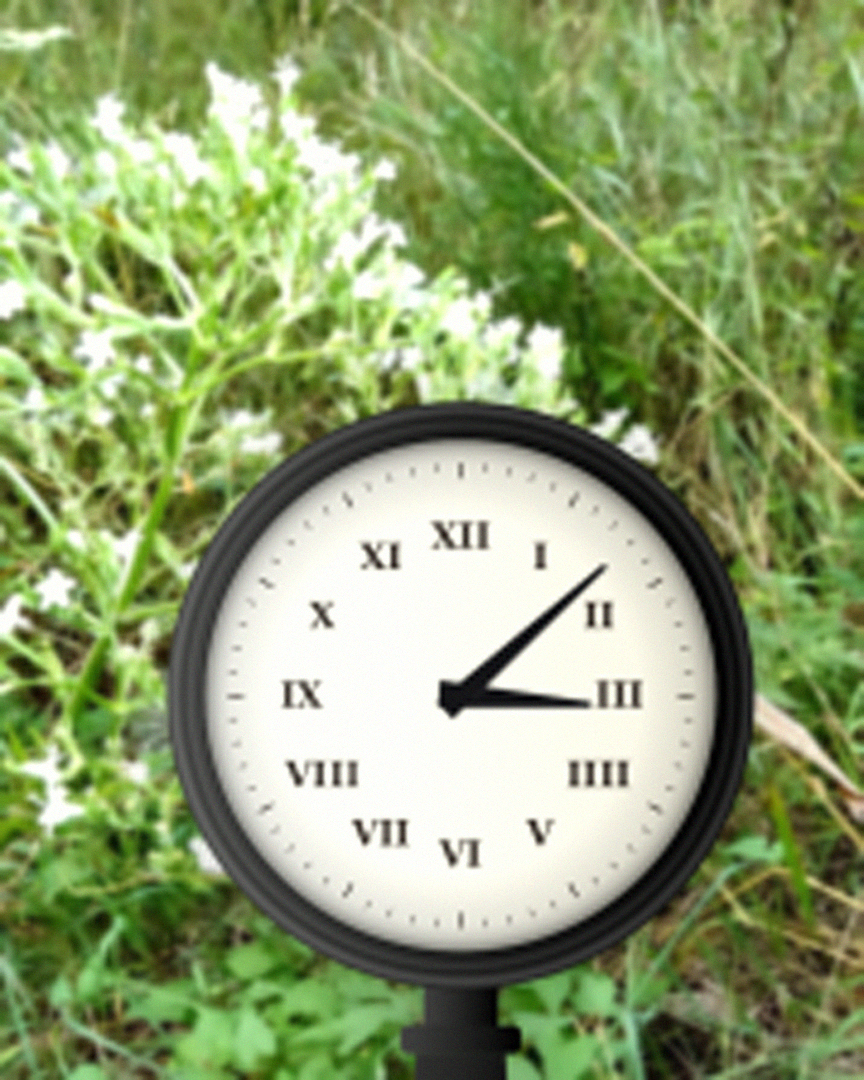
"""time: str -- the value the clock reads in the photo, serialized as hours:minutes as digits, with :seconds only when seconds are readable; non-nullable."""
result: 3:08
